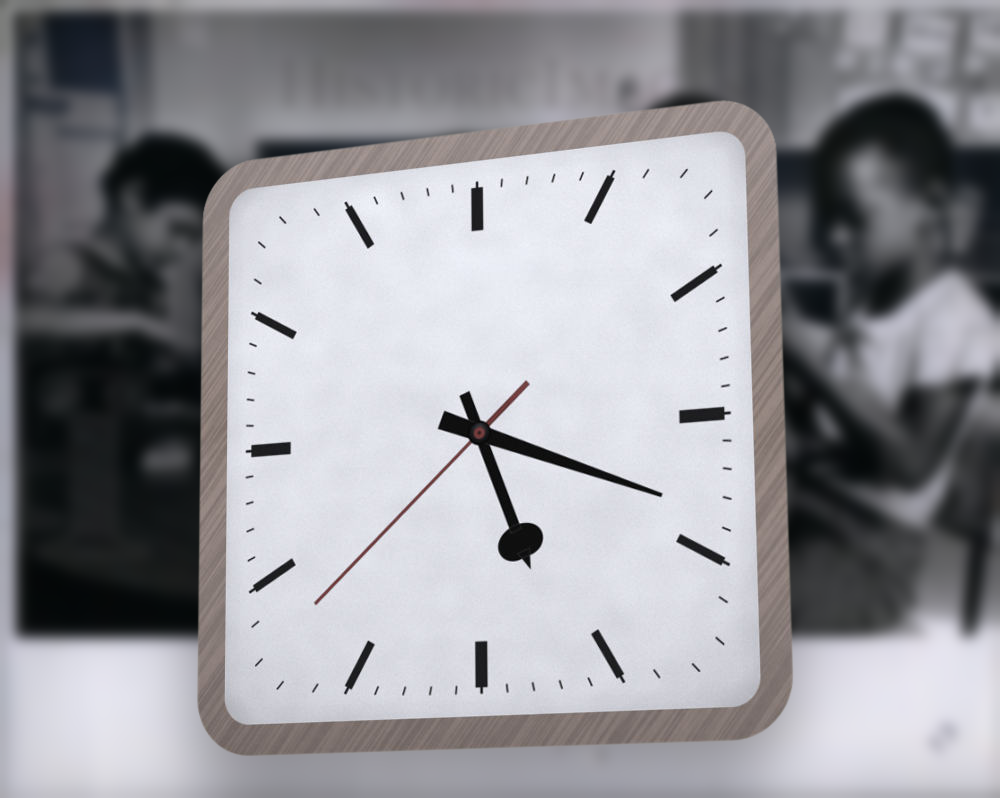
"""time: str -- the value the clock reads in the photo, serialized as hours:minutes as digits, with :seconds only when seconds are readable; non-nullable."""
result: 5:18:38
